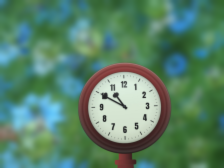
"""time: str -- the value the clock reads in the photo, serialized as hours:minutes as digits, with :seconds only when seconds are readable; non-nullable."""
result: 10:50
